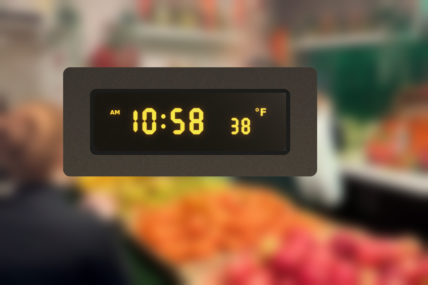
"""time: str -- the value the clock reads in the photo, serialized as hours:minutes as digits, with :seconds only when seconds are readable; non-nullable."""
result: 10:58
